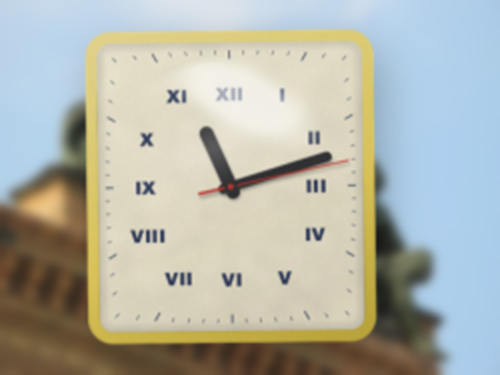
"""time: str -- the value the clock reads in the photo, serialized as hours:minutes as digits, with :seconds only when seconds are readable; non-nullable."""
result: 11:12:13
